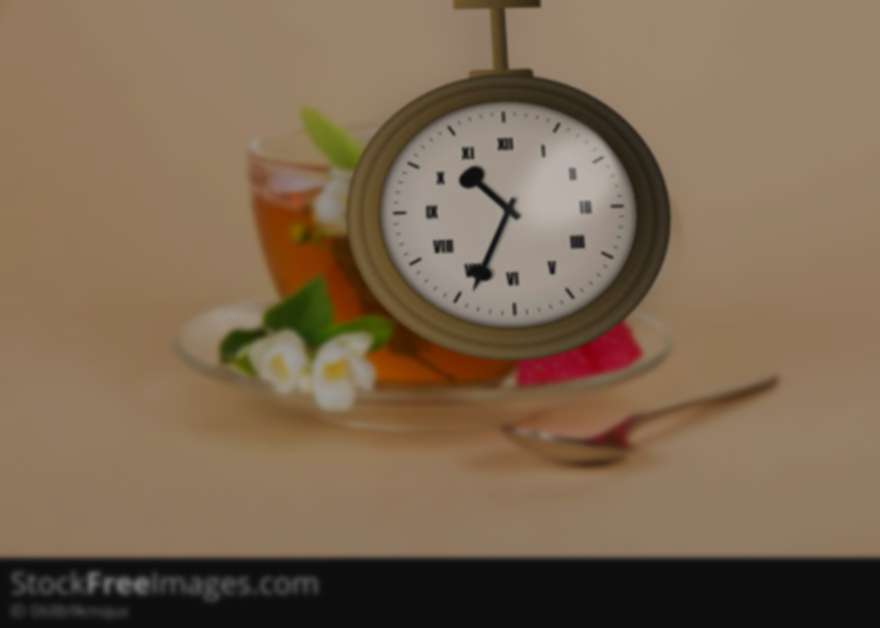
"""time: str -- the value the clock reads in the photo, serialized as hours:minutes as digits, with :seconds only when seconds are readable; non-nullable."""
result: 10:34
